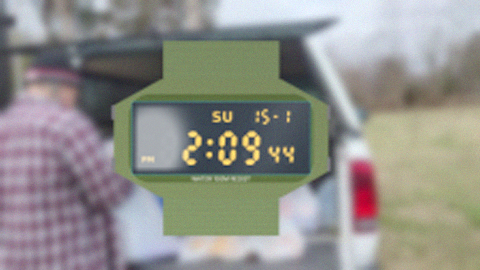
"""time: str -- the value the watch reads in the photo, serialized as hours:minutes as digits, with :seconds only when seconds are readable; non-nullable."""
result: 2:09:44
